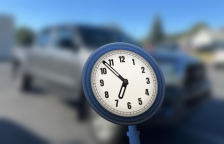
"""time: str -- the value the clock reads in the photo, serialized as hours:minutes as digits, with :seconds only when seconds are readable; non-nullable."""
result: 6:53
